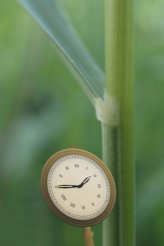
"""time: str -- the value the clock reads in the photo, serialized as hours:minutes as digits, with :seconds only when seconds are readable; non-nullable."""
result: 1:45
